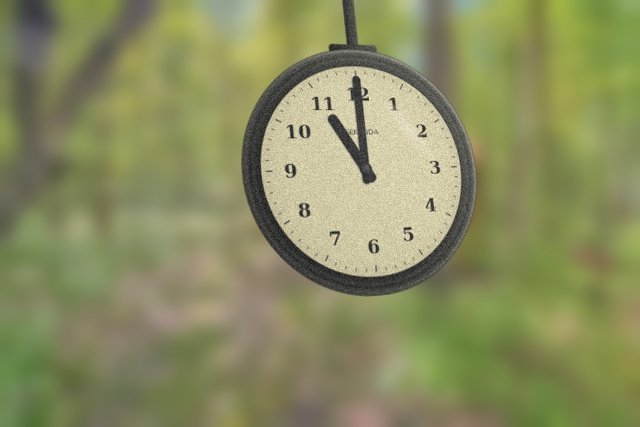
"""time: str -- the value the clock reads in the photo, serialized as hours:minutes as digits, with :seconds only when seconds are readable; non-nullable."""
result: 11:00
